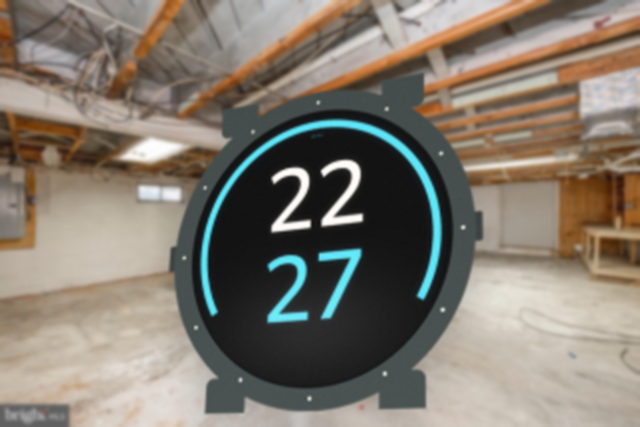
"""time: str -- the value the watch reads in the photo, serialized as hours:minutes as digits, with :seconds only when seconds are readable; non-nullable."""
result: 22:27
